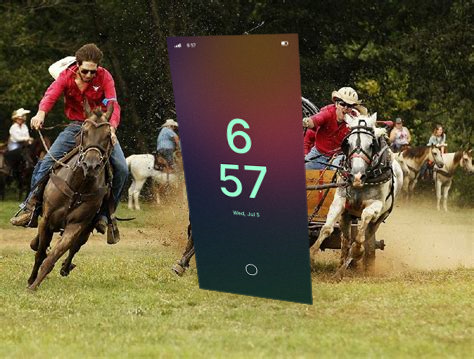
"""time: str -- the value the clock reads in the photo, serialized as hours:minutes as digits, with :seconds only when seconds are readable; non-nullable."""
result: 6:57
